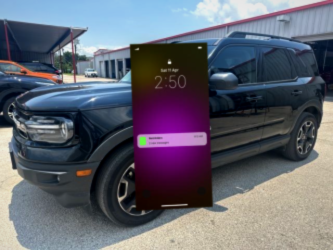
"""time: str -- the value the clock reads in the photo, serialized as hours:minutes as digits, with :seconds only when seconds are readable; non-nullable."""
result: 2:50
